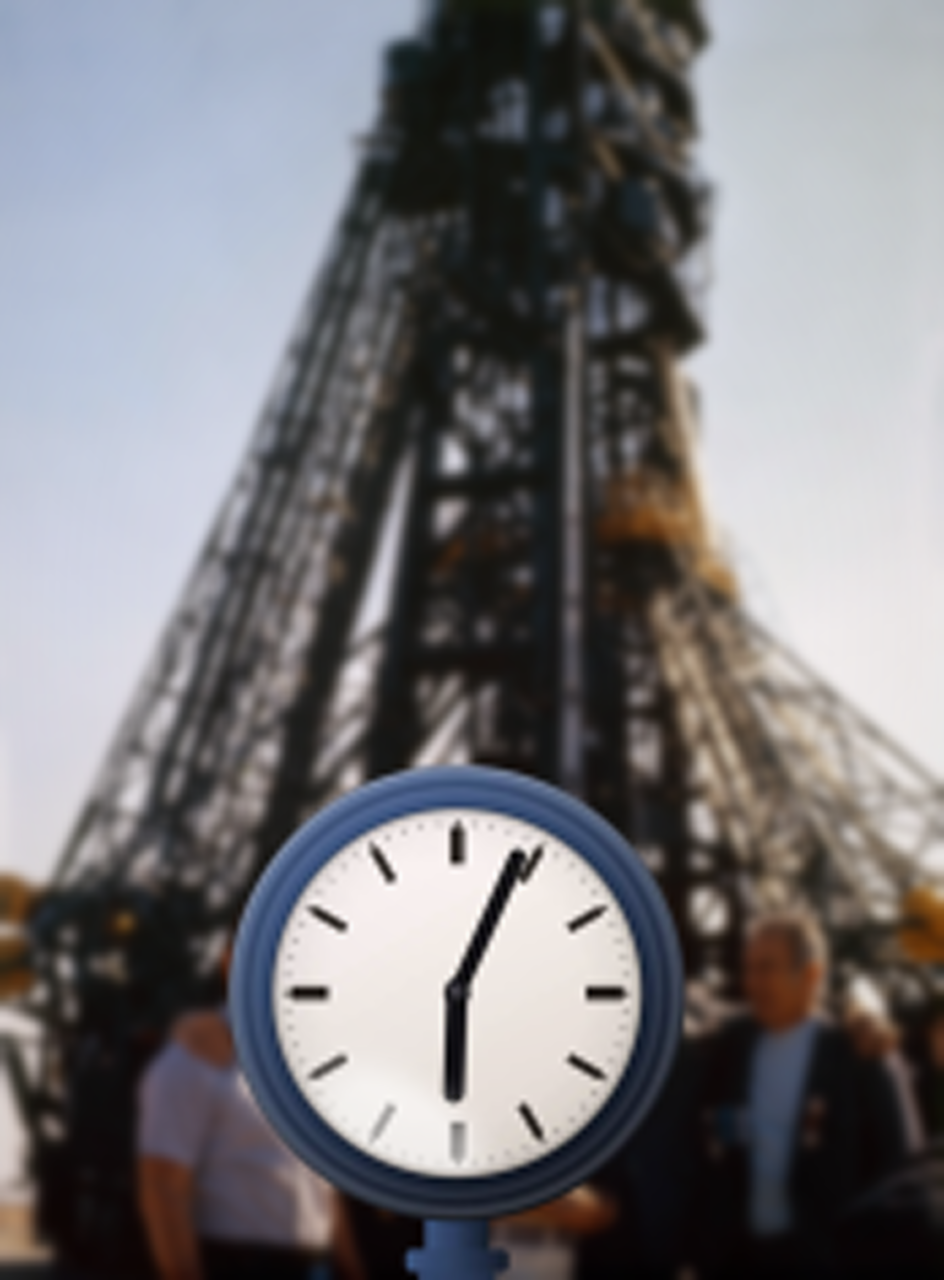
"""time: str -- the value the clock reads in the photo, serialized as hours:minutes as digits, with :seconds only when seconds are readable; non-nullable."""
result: 6:04
